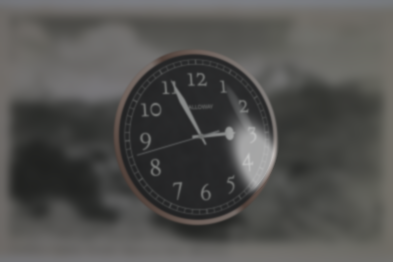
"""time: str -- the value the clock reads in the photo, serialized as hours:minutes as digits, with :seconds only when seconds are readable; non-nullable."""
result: 2:55:43
